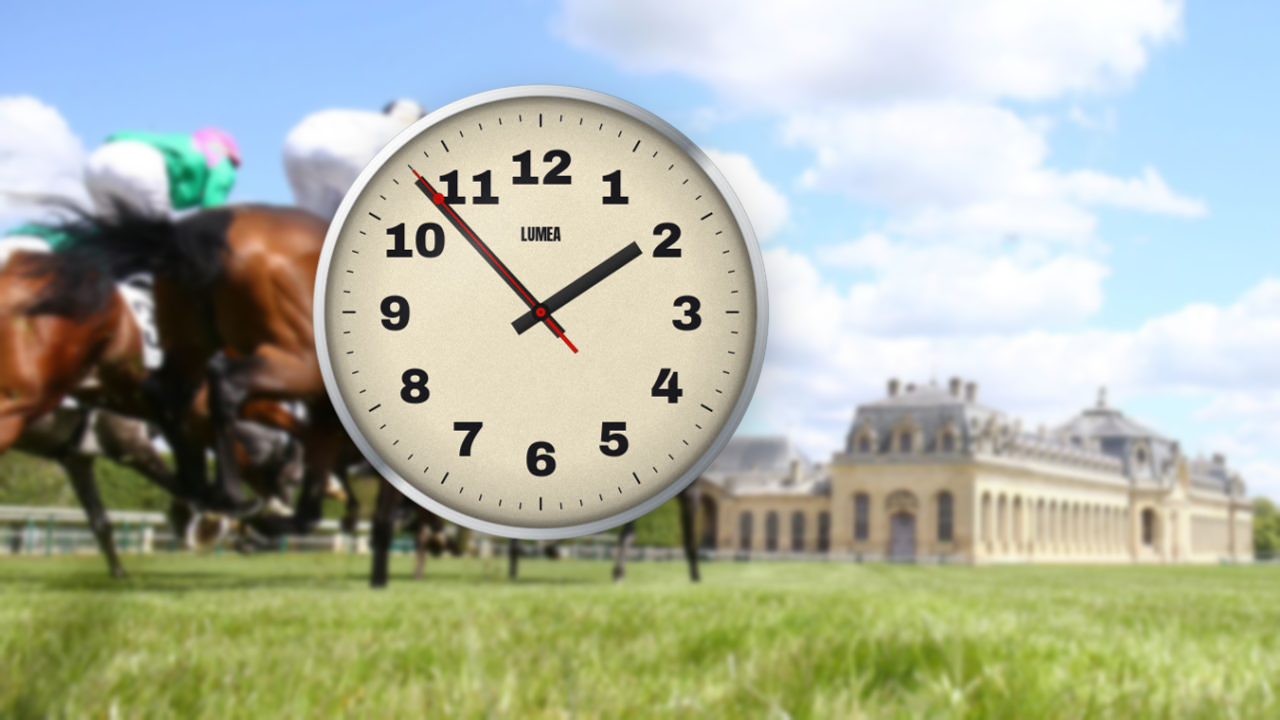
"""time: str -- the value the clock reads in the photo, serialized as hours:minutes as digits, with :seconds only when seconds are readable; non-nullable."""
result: 1:52:53
